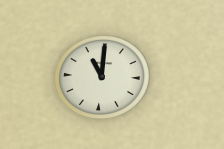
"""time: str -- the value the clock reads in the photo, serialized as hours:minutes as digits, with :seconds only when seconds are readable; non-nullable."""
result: 11:00
